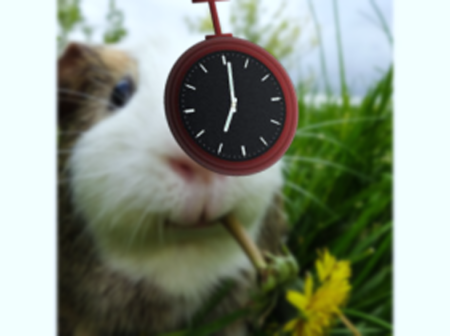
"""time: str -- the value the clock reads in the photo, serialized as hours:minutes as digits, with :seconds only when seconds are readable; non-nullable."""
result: 7:01
